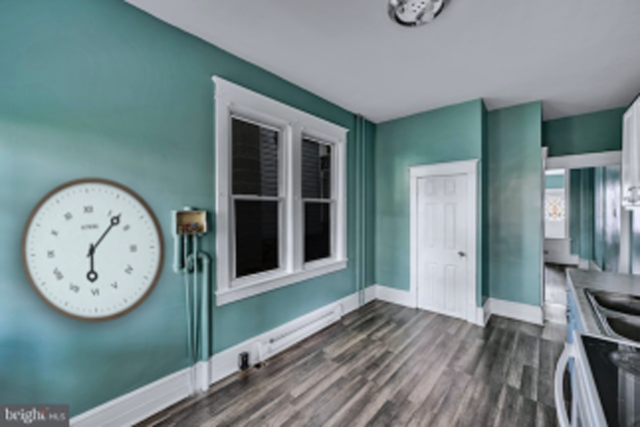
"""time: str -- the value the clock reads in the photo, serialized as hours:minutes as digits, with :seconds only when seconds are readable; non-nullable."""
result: 6:07
